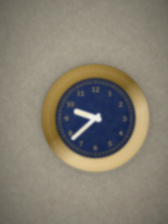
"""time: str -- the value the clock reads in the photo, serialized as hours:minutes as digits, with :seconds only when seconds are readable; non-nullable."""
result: 9:38
